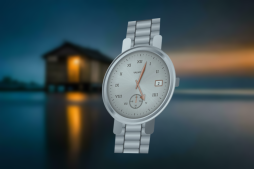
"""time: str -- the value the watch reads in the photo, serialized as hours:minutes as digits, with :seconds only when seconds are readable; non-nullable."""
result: 5:03
